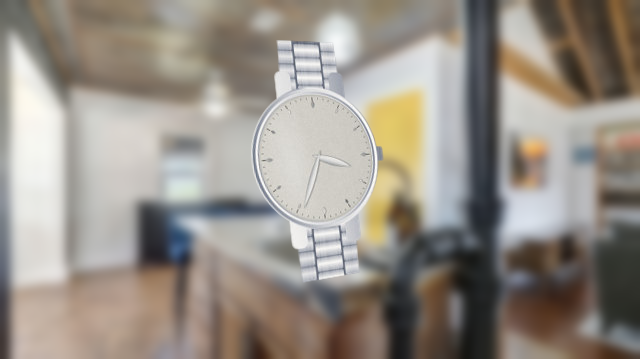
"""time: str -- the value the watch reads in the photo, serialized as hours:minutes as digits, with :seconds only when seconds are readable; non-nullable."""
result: 3:34
